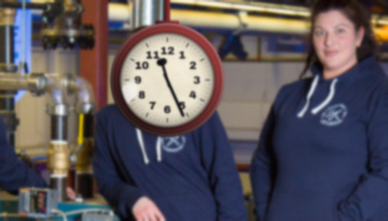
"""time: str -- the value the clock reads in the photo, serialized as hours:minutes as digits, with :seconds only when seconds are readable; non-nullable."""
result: 11:26
